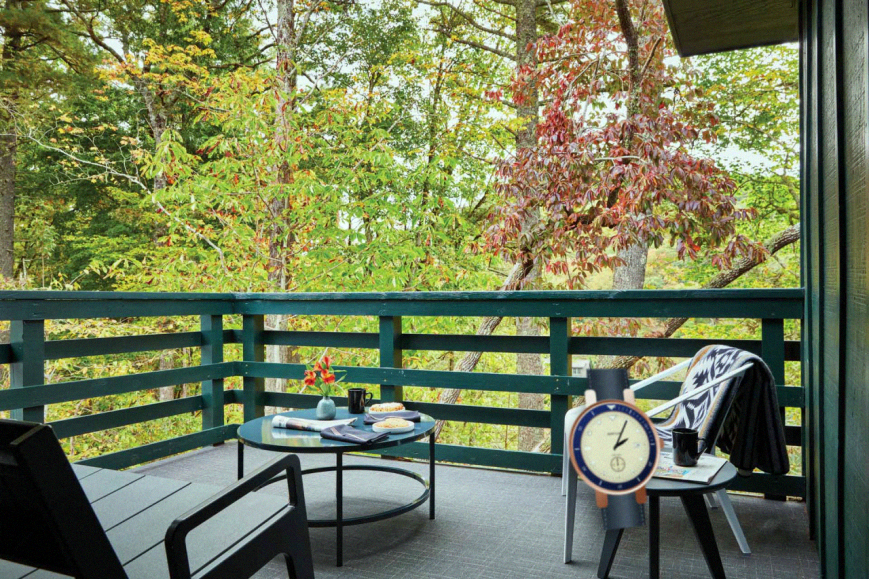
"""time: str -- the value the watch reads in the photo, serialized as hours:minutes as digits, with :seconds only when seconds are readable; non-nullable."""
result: 2:05
